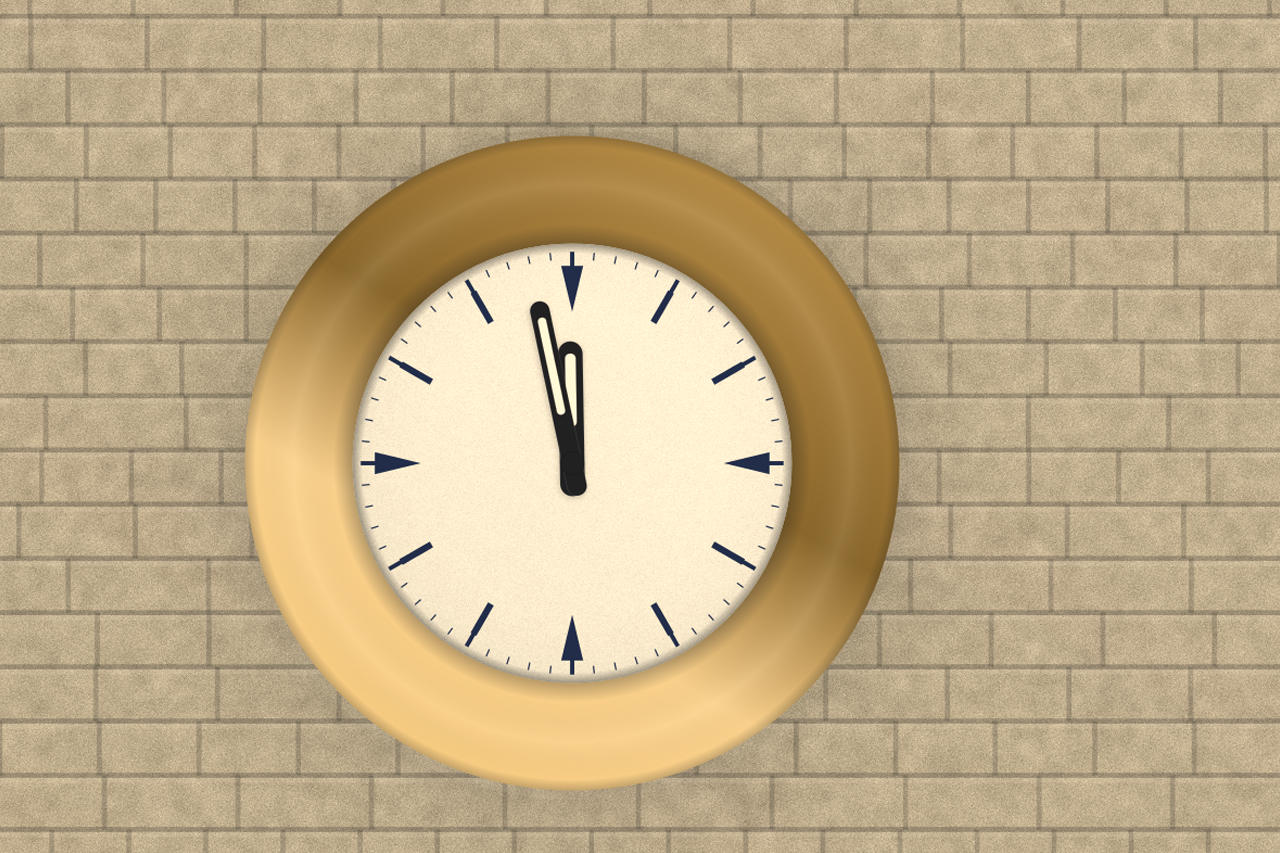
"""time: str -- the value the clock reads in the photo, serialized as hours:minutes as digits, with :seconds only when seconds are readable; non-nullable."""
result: 11:58
